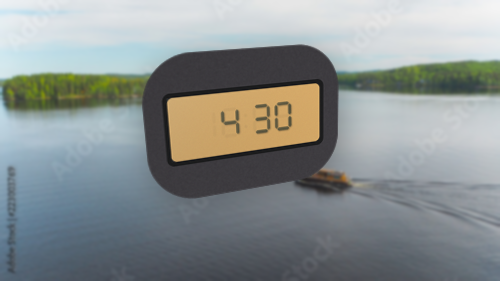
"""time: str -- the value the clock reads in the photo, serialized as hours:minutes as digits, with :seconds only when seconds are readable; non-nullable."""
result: 4:30
